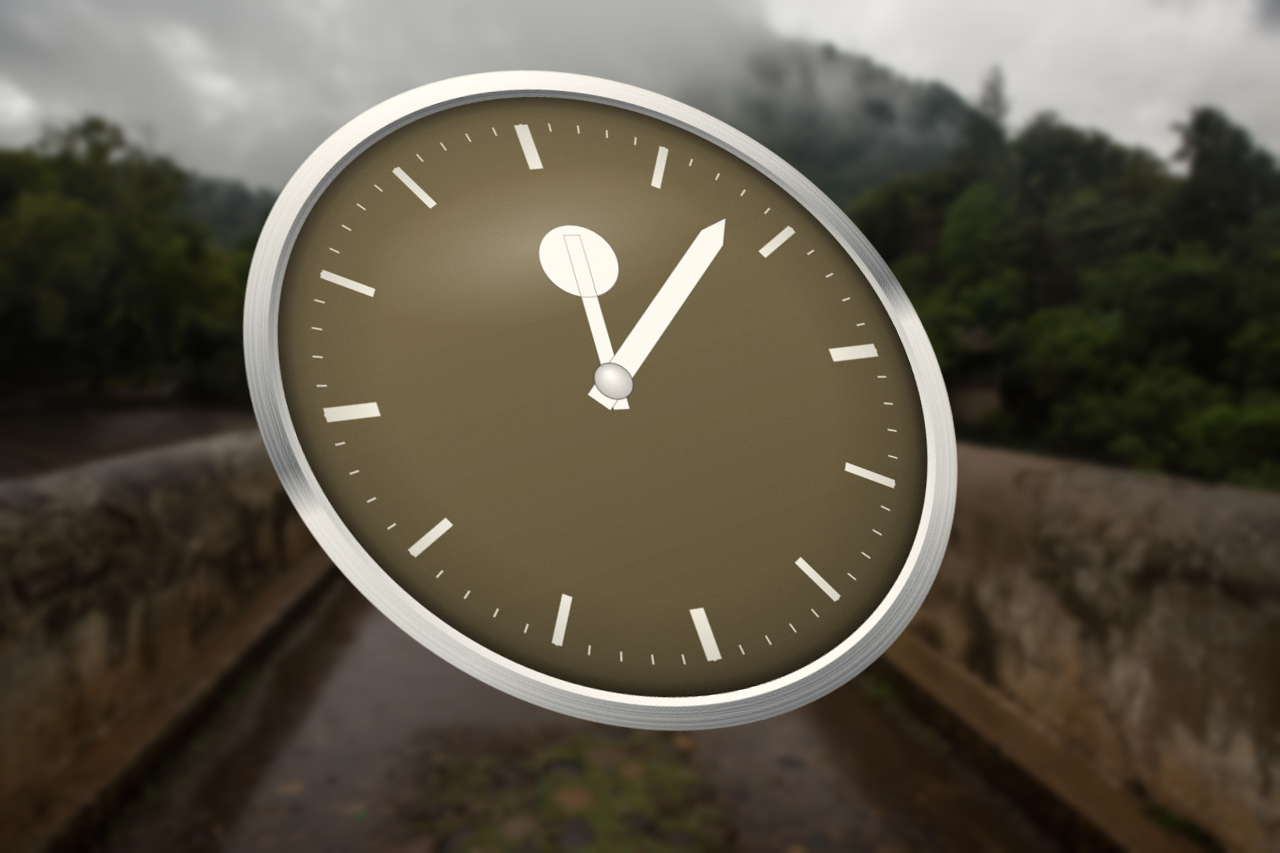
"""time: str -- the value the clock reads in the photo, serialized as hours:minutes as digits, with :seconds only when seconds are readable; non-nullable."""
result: 12:08
